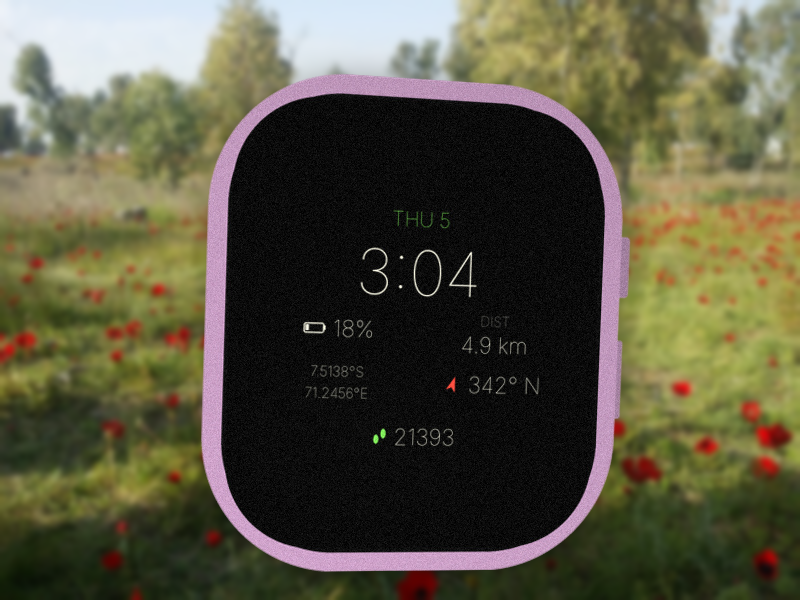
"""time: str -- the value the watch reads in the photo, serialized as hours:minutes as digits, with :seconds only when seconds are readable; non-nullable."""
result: 3:04
